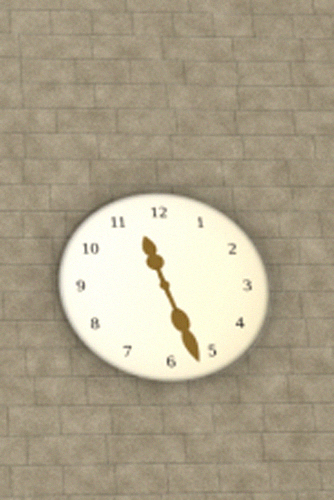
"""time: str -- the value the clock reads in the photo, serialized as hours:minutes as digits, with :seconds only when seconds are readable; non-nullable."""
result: 11:27
